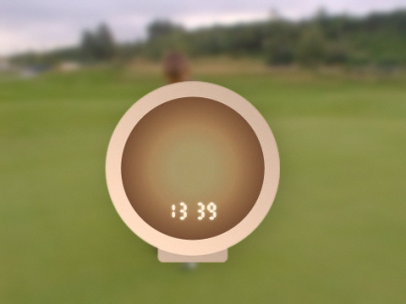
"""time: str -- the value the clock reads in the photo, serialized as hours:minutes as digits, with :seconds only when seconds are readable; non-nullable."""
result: 13:39
